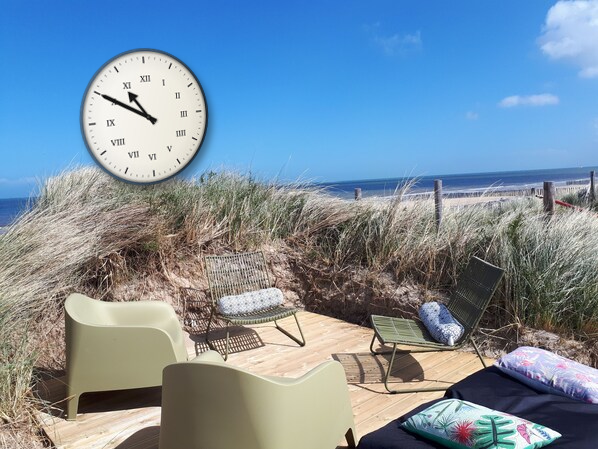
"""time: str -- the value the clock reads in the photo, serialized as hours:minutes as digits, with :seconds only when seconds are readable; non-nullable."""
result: 10:50
